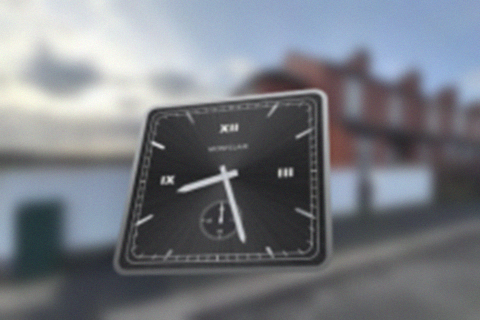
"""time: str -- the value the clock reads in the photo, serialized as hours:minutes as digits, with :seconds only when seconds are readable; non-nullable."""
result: 8:27
